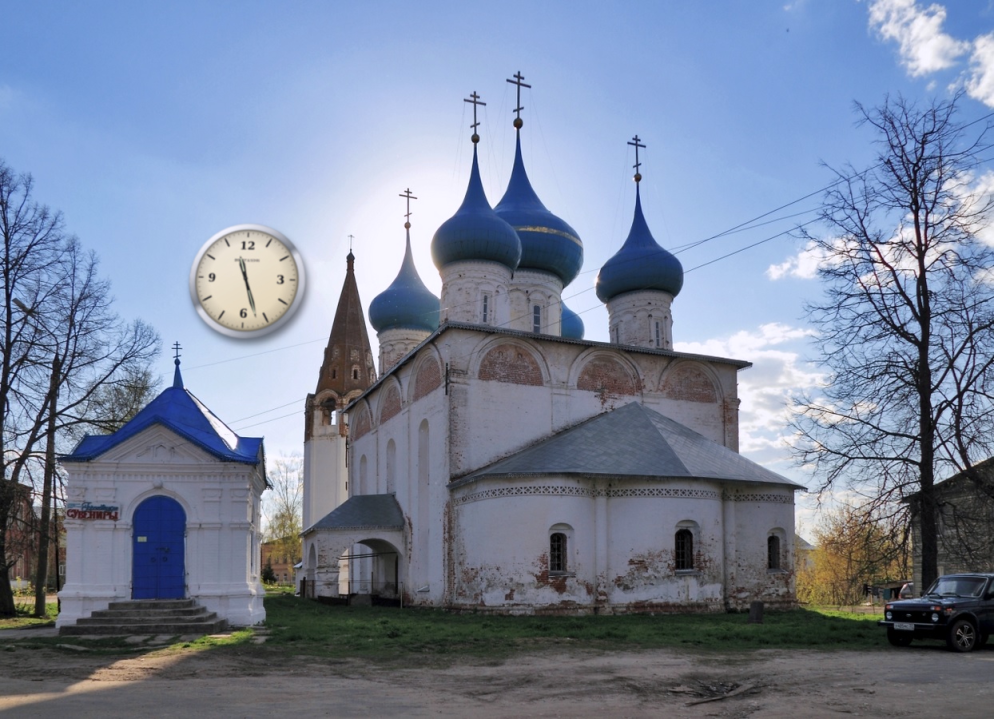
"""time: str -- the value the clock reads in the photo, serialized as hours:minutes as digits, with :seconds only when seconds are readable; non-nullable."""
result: 11:27
